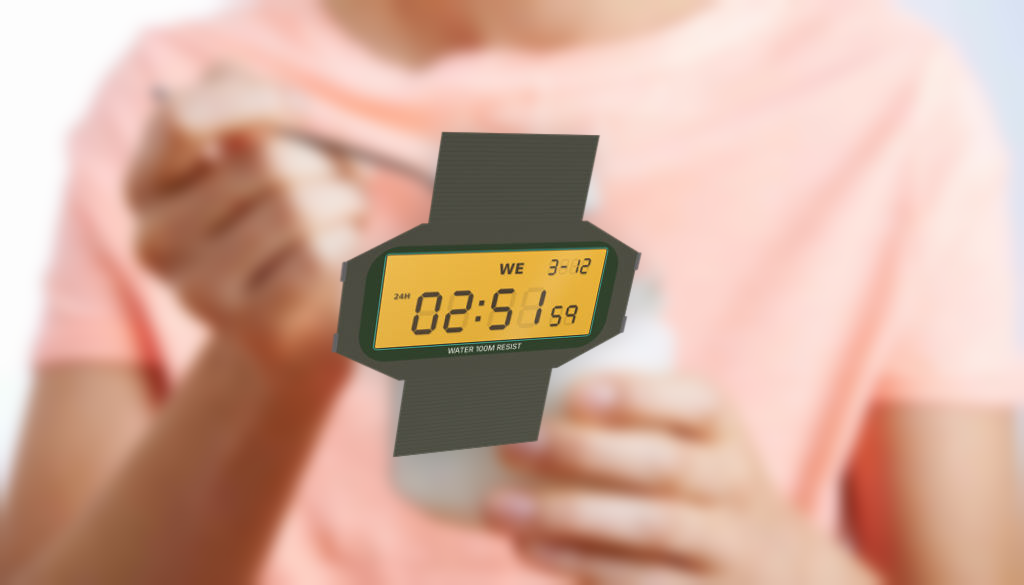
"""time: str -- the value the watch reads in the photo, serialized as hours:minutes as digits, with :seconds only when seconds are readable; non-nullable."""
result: 2:51:59
